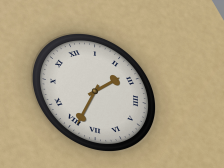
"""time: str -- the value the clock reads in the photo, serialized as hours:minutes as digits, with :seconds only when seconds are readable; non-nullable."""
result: 2:39
